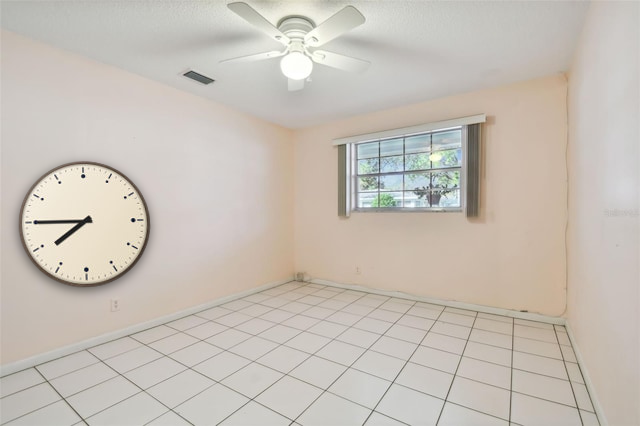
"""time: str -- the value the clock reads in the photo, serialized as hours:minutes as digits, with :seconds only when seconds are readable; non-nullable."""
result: 7:45
